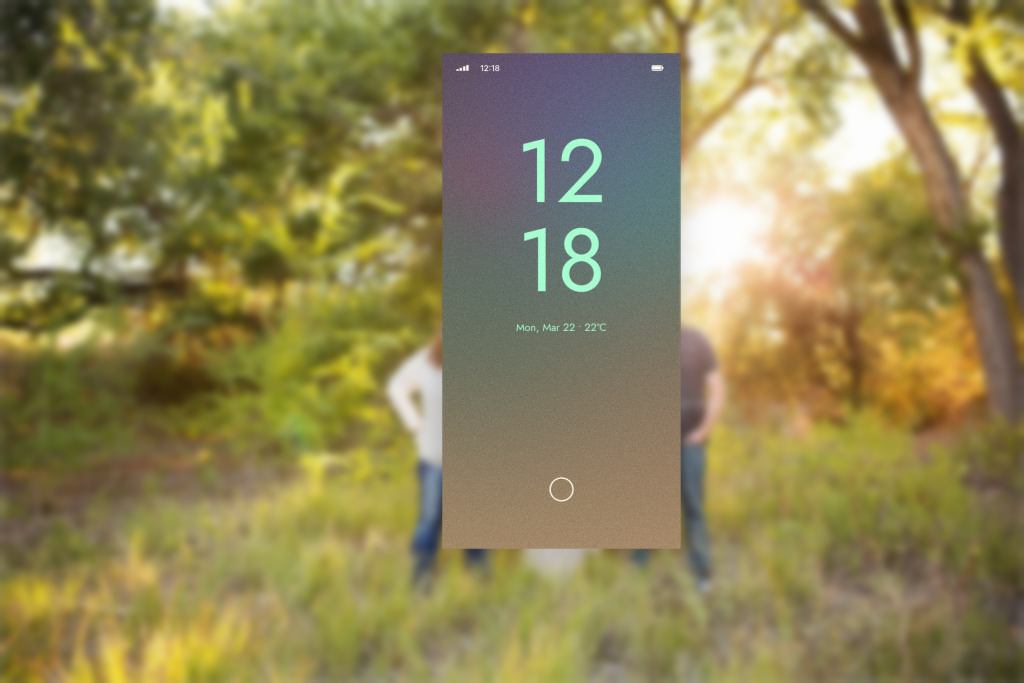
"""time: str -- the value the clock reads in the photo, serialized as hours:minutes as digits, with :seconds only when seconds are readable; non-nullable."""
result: 12:18
